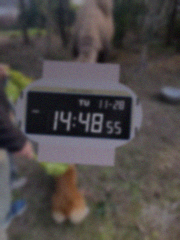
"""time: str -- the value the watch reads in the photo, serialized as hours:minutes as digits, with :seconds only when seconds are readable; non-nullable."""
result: 14:48:55
